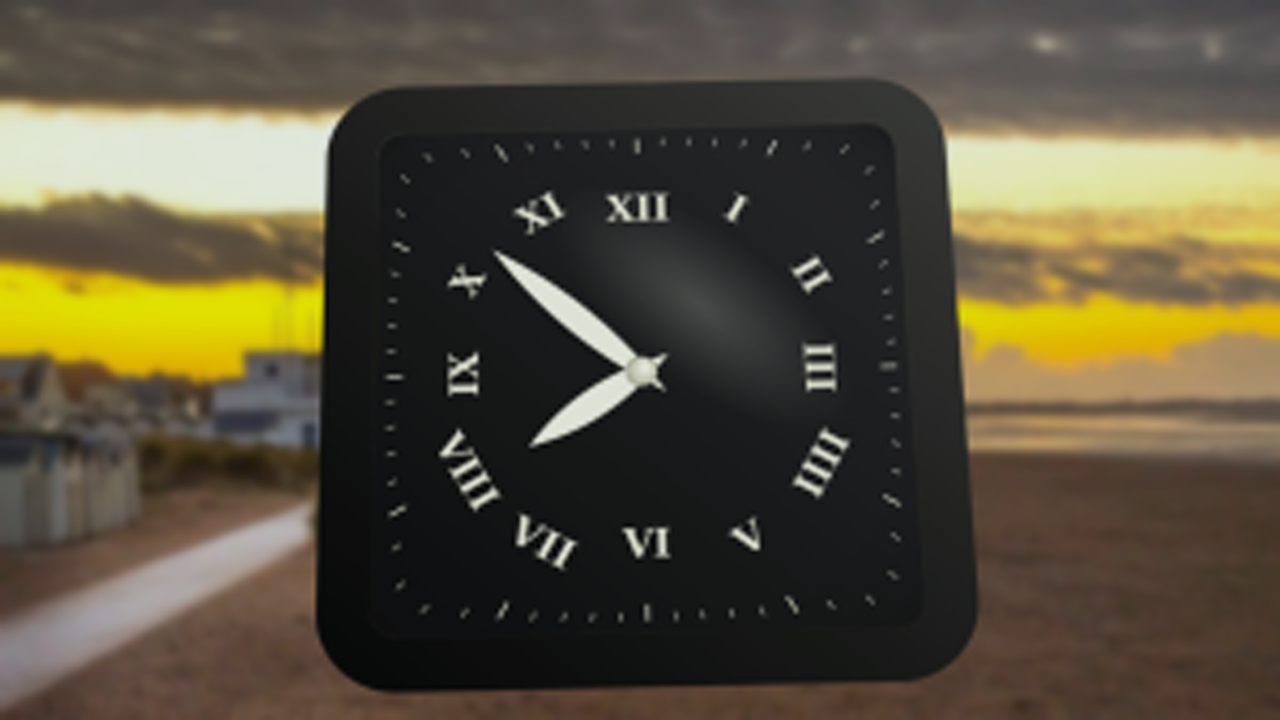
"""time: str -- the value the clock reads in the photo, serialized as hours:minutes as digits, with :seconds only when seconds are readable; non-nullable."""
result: 7:52
